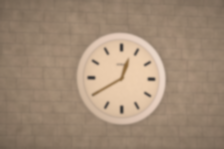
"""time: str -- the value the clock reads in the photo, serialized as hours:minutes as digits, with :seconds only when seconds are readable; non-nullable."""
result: 12:40
